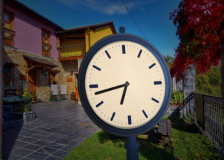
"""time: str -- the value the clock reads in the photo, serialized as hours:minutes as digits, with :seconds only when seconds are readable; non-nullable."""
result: 6:43
